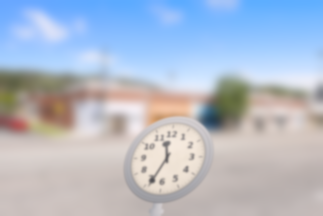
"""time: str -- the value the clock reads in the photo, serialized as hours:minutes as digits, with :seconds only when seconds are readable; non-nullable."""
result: 11:34
